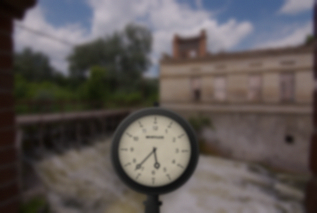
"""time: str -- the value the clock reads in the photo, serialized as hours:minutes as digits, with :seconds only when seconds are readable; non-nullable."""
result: 5:37
